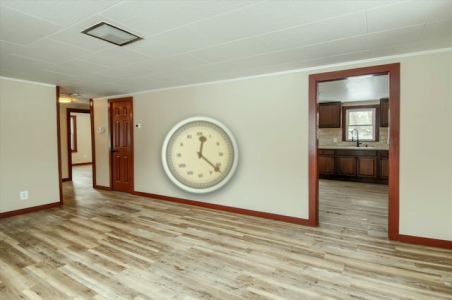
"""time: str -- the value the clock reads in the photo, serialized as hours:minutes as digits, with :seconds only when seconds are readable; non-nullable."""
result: 12:22
